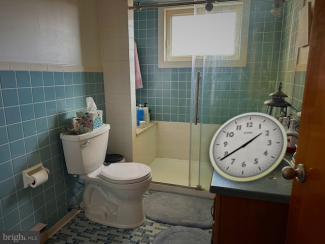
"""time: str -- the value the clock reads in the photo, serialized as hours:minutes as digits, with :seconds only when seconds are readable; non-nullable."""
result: 1:39
